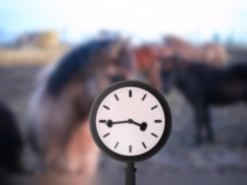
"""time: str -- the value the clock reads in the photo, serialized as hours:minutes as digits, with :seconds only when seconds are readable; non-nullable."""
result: 3:44
